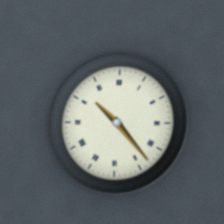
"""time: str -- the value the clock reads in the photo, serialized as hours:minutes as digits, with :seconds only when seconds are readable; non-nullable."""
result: 10:23
